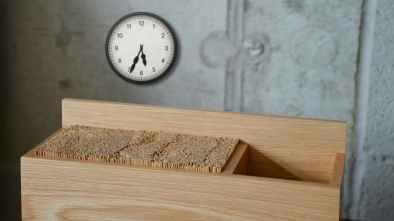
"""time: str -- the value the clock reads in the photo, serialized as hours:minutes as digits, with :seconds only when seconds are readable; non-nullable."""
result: 5:34
